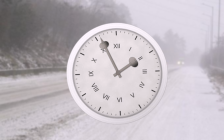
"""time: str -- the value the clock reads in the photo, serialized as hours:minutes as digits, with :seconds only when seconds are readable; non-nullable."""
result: 1:56
